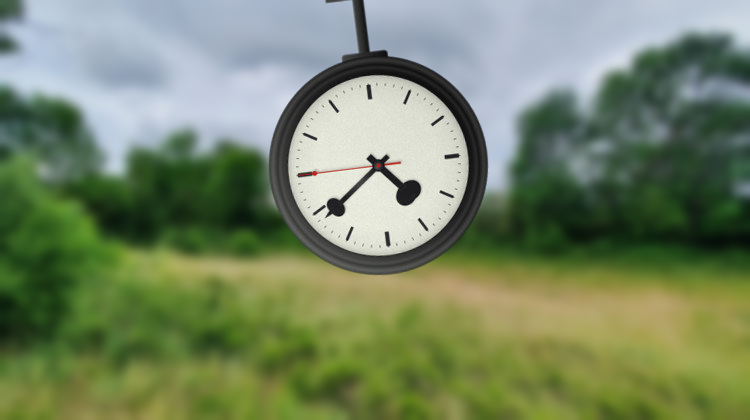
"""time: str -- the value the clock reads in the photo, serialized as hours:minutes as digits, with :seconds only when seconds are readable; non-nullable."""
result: 4:38:45
